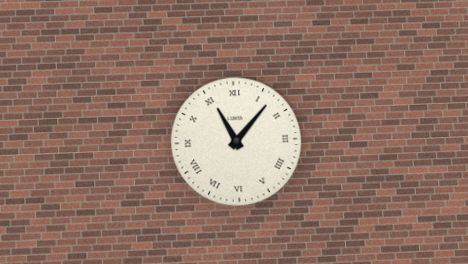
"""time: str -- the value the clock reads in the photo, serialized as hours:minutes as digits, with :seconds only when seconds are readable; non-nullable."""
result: 11:07
